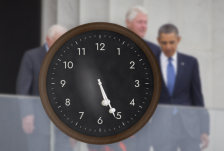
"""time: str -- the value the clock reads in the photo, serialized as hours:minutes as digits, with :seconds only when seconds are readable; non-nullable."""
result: 5:26
